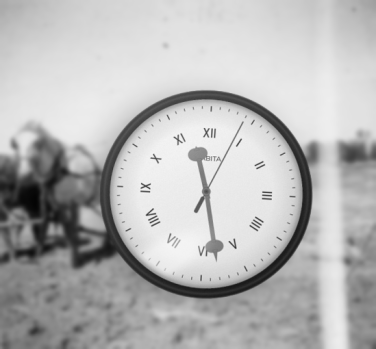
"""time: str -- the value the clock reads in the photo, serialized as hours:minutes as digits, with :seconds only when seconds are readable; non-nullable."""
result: 11:28:04
